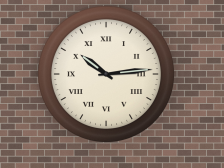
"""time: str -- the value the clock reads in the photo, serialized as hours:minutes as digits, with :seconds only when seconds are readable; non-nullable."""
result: 10:14
